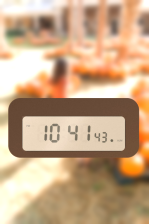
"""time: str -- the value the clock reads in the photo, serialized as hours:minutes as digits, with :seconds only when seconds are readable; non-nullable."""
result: 10:41:43
